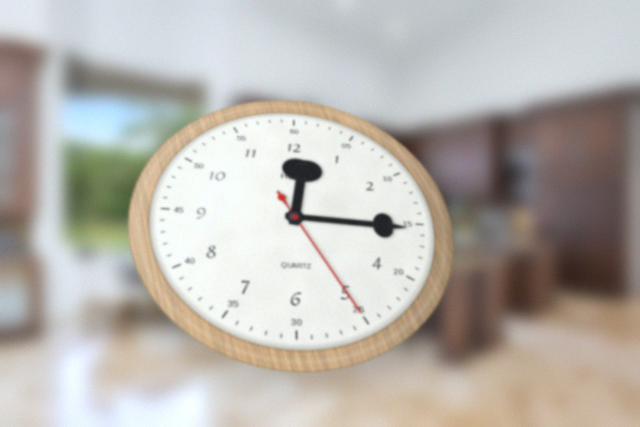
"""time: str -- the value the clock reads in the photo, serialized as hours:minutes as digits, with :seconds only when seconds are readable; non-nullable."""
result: 12:15:25
